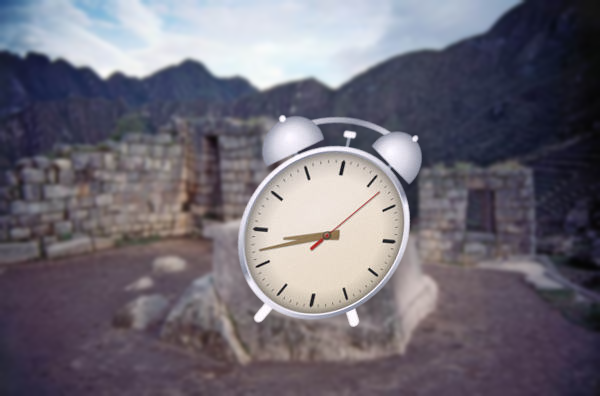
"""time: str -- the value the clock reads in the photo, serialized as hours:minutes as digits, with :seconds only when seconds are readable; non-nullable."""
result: 8:42:07
